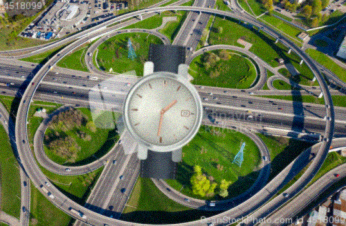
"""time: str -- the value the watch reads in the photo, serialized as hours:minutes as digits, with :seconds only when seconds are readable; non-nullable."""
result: 1:31
